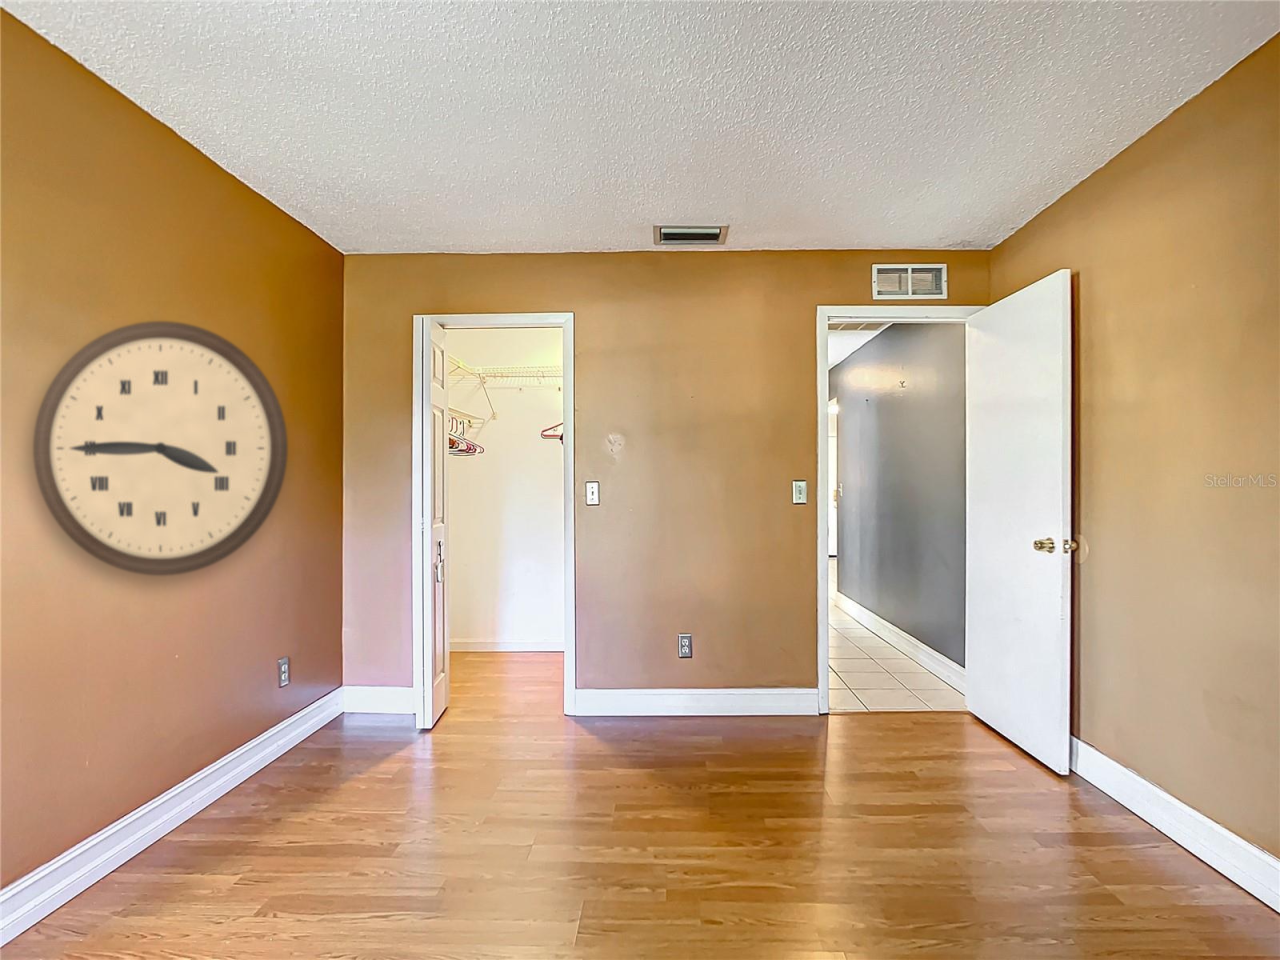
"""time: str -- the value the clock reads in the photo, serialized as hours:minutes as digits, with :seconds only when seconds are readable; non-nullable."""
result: 3:45
